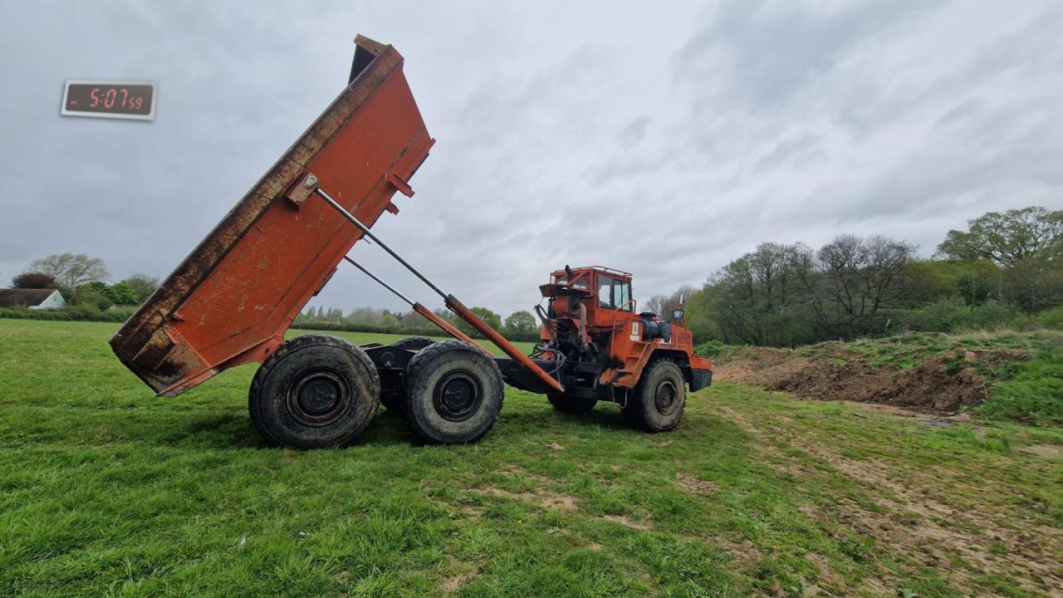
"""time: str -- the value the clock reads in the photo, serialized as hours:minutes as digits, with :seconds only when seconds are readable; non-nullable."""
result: 5:07:59
